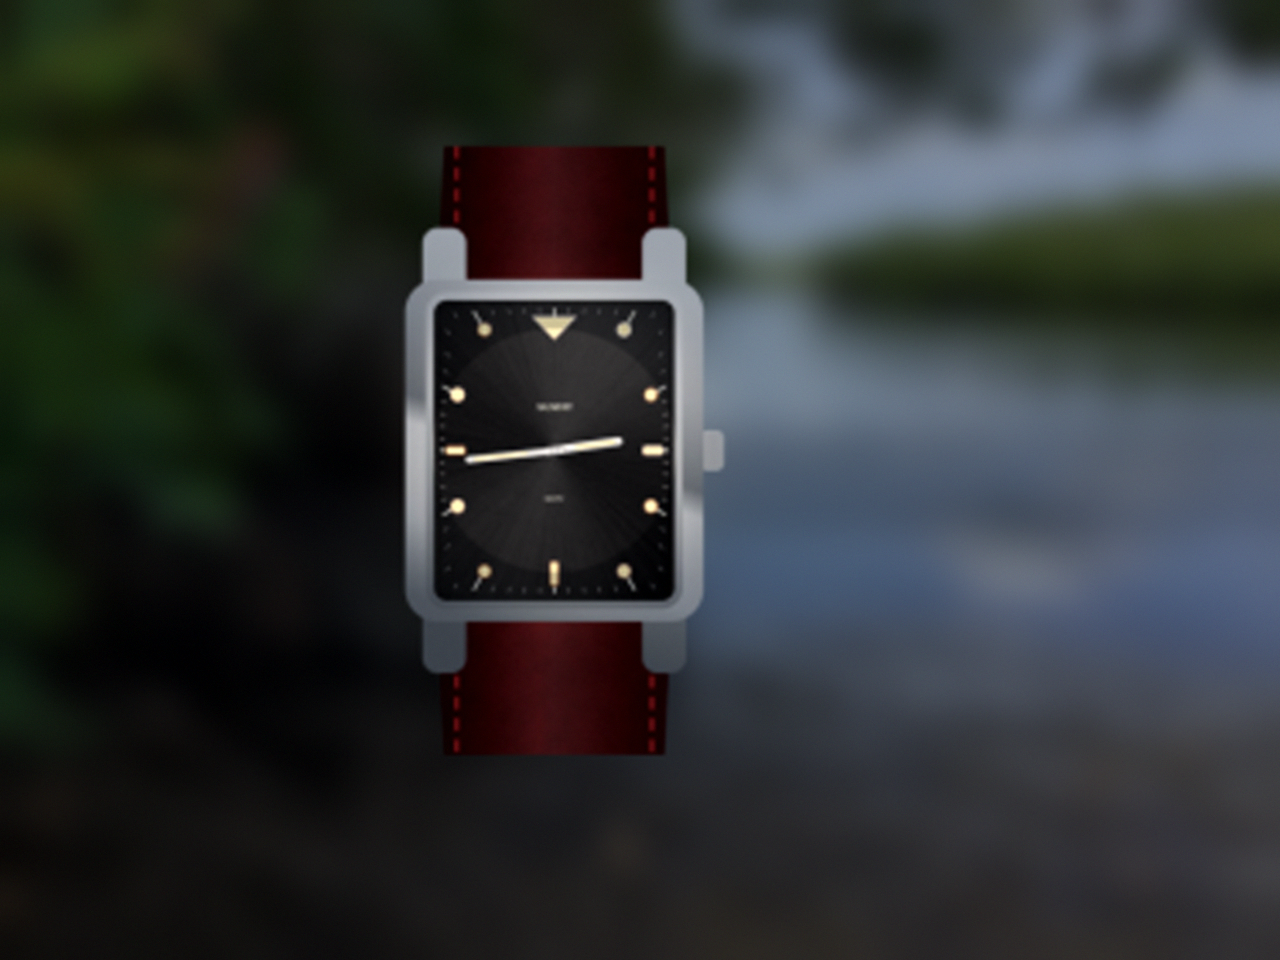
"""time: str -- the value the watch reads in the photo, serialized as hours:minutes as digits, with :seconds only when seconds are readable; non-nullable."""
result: 2:44
